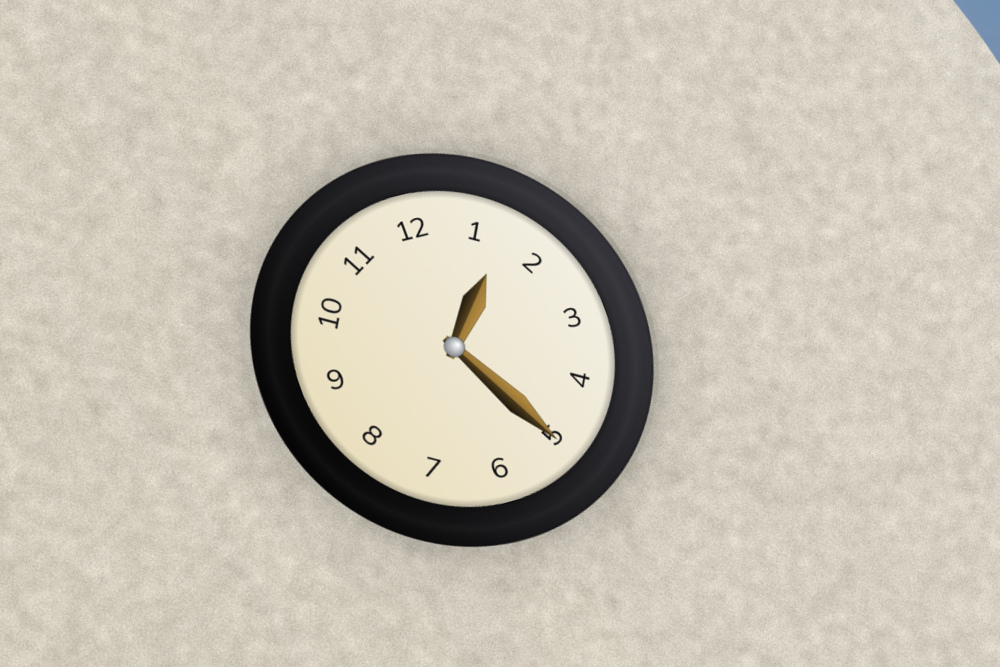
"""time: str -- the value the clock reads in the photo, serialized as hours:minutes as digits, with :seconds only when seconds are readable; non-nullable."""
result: 1:25
